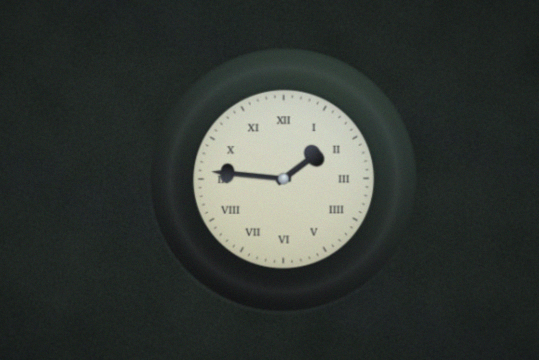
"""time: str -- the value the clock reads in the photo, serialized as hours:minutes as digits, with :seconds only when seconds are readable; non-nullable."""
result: 1:46
